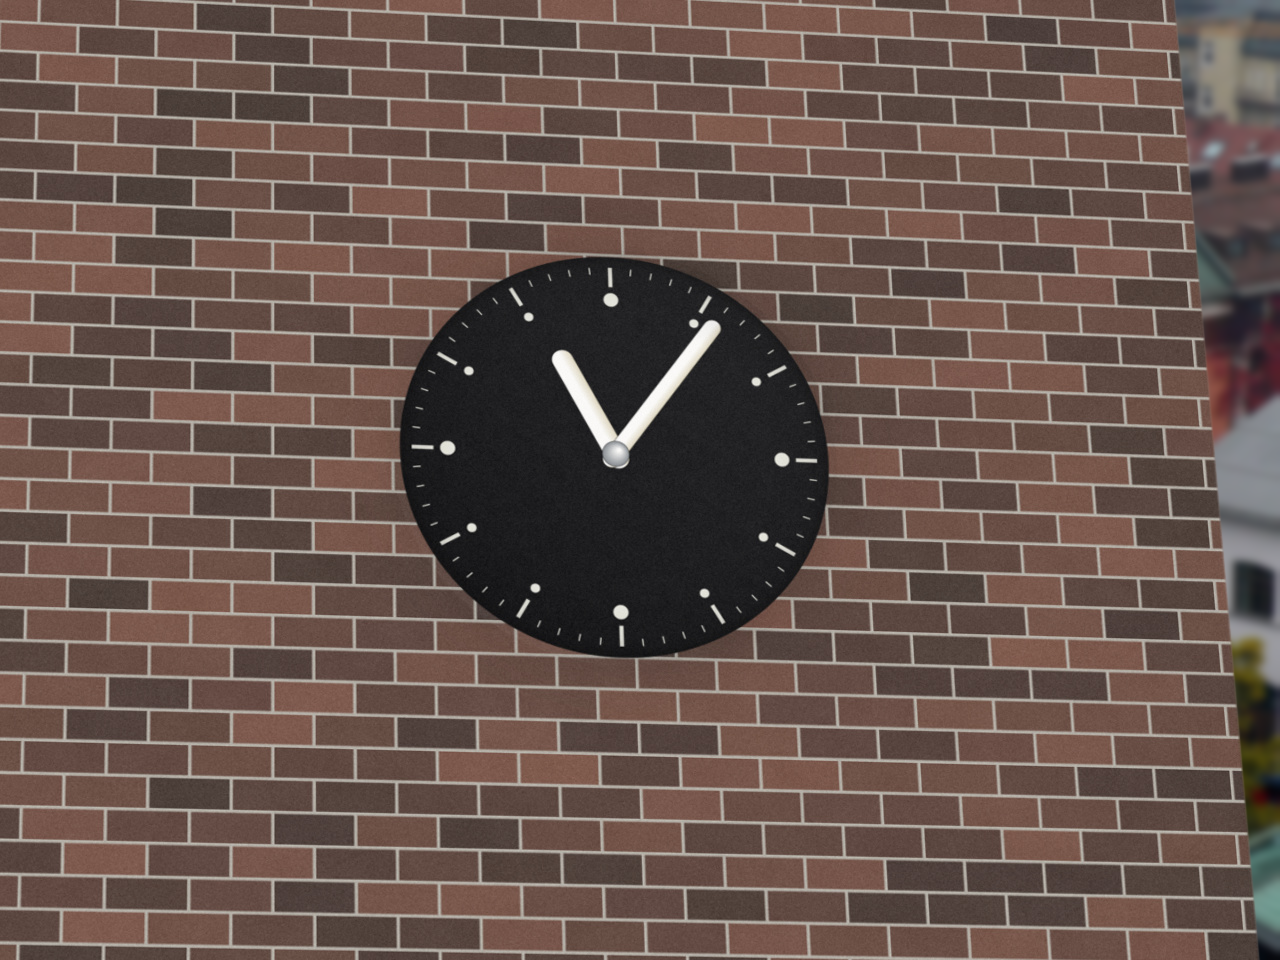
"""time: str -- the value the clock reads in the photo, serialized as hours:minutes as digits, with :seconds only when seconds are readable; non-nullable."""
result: 11:06
